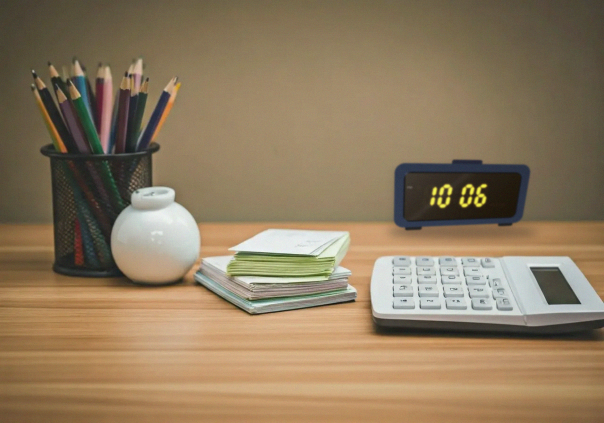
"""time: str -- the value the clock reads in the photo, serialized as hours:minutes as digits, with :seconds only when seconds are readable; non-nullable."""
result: 10:06
